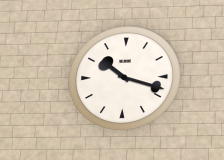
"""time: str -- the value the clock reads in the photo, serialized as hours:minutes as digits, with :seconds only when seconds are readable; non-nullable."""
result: 10:18
